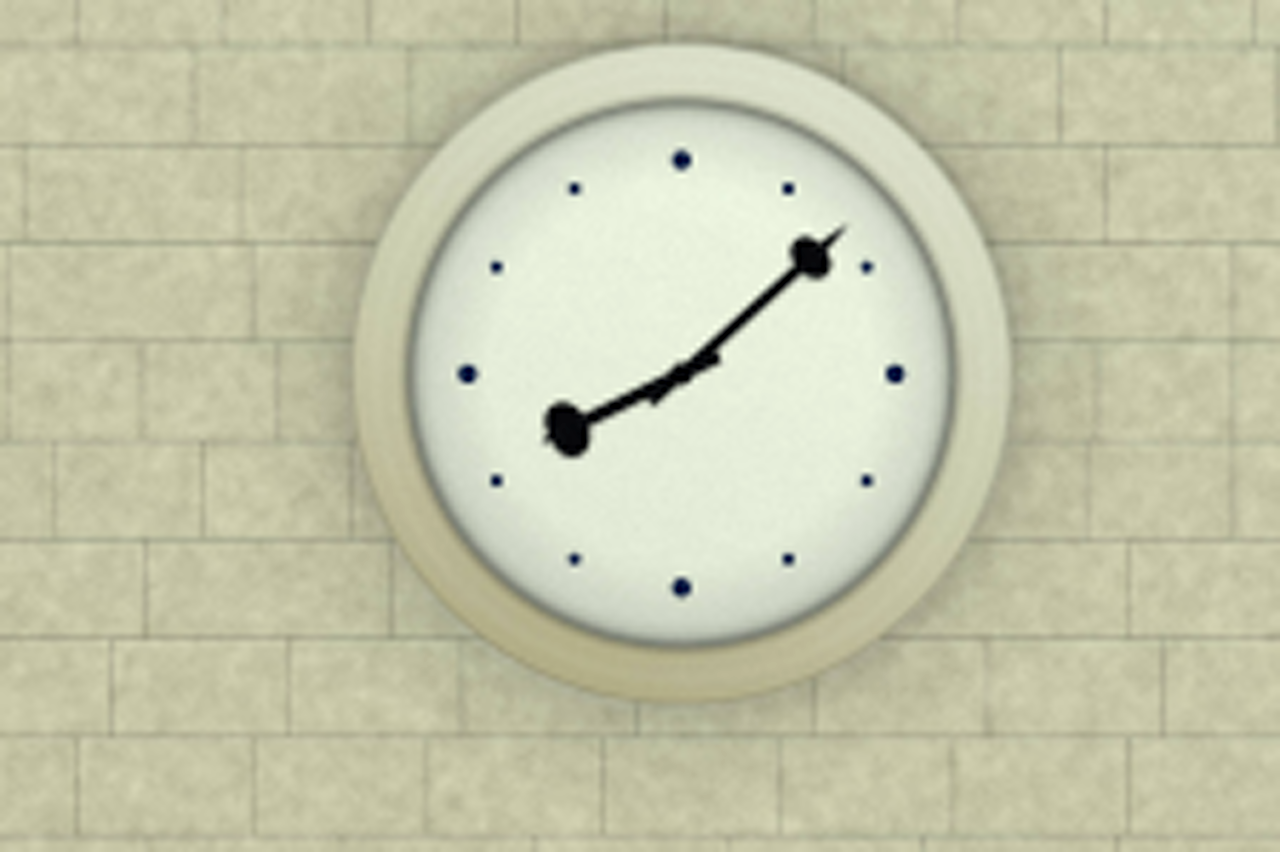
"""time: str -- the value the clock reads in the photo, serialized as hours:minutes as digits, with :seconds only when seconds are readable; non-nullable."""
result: 8:08
